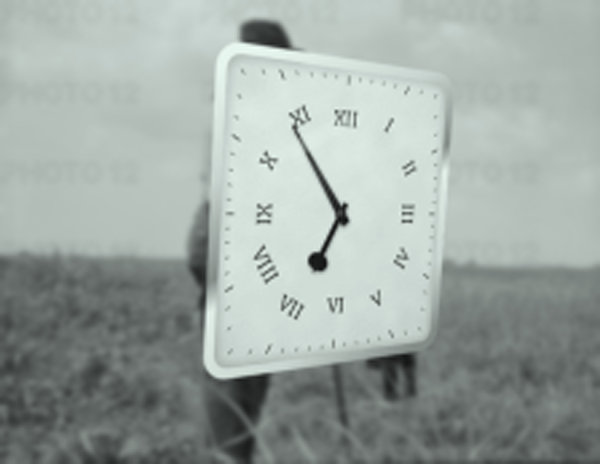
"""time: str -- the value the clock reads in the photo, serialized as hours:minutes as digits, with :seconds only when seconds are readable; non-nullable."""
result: 6:54
